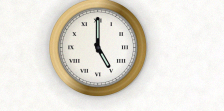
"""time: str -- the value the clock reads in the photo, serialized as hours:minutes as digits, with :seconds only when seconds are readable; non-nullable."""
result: 5:00
